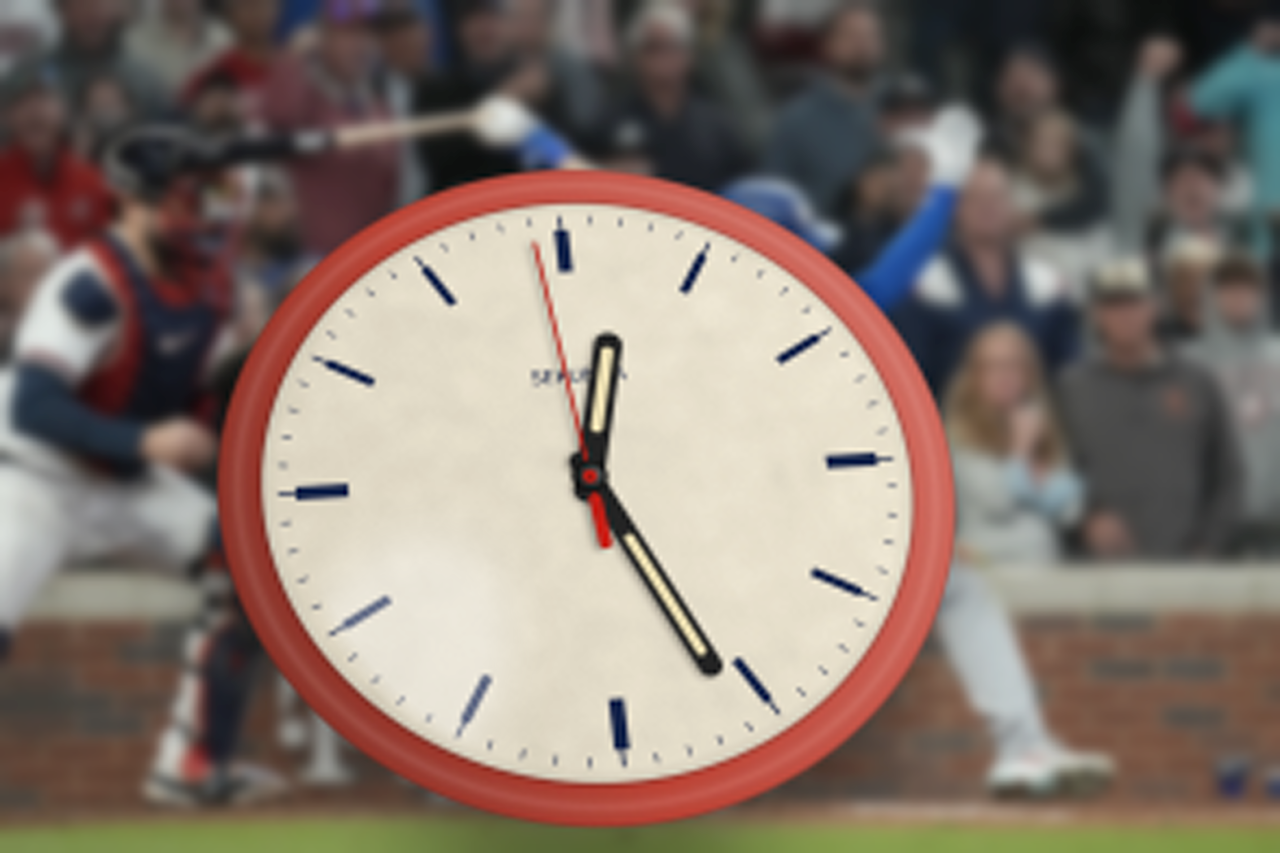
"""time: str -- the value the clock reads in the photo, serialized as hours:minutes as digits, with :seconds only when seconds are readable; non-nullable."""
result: 12:25:59
